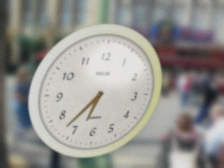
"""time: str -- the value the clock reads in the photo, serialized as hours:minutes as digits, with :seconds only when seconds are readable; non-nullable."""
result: 6:37
